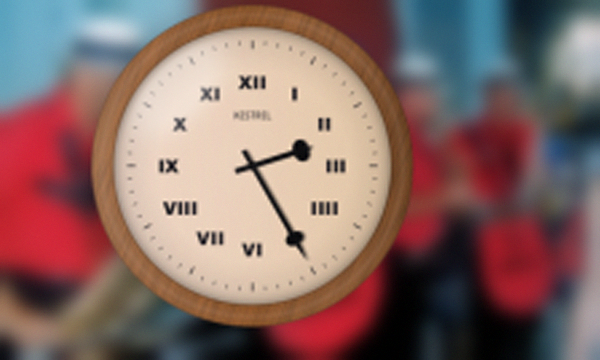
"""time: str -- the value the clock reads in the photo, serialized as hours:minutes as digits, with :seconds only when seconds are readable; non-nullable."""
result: 2:25
